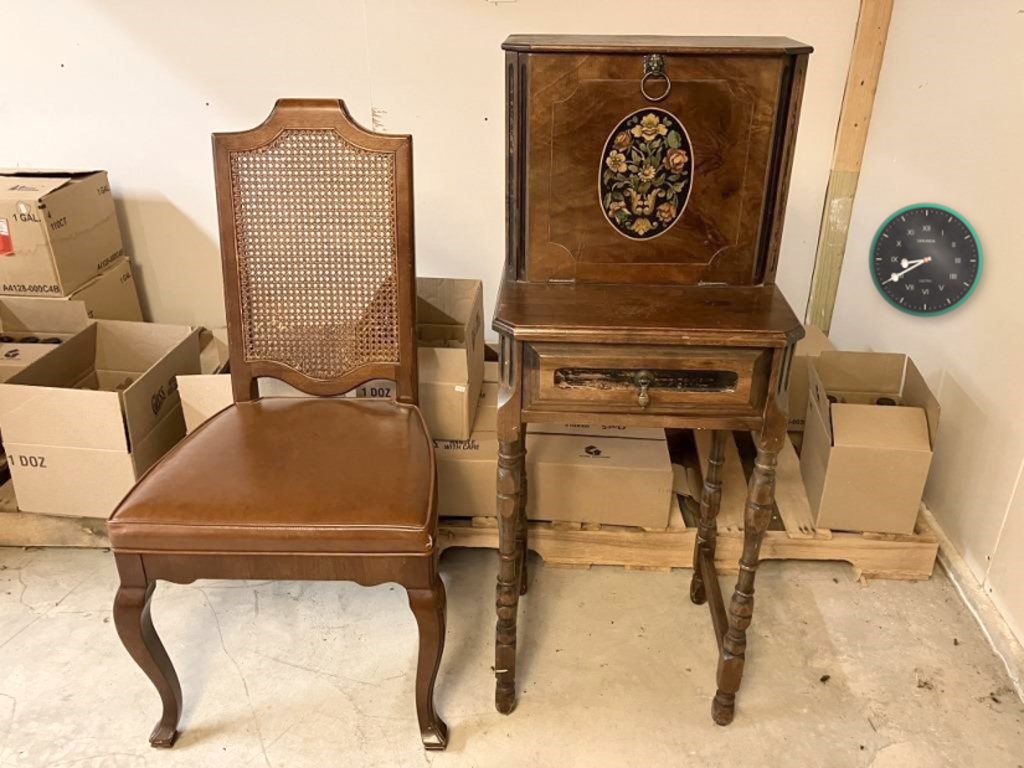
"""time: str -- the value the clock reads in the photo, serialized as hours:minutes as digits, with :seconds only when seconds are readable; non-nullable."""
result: 8:40
